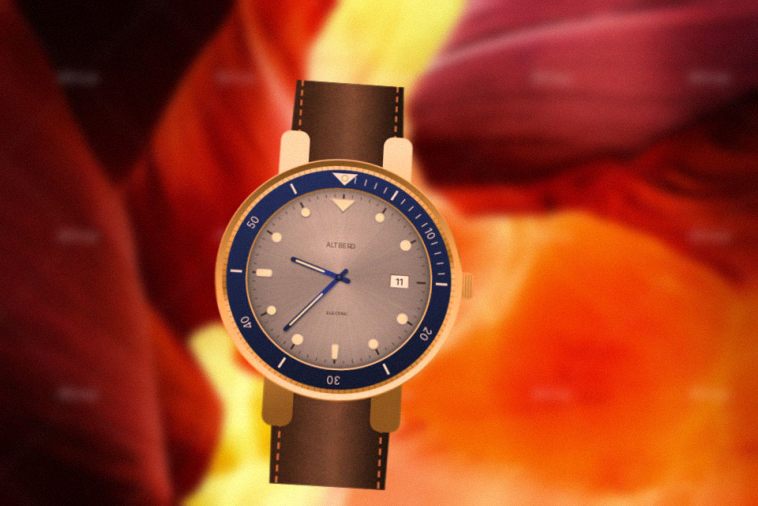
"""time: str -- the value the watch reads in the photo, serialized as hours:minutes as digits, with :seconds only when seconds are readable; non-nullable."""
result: 9:37
